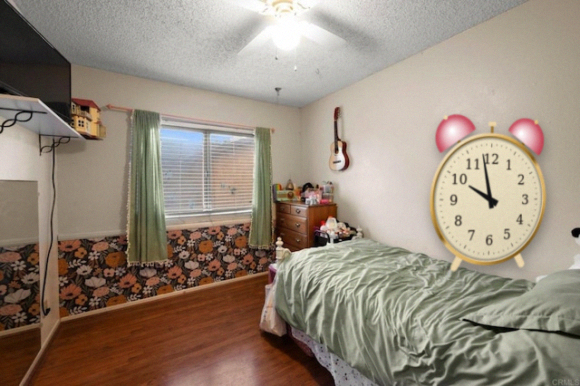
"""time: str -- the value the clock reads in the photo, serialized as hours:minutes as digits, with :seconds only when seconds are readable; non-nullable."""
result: 9:58
